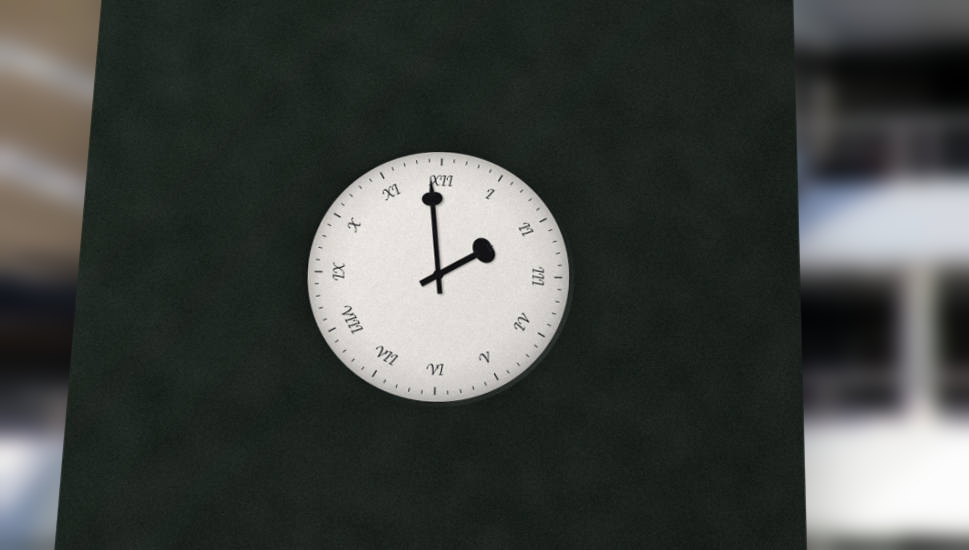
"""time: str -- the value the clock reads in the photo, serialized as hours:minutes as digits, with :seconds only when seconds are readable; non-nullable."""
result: 1:59
